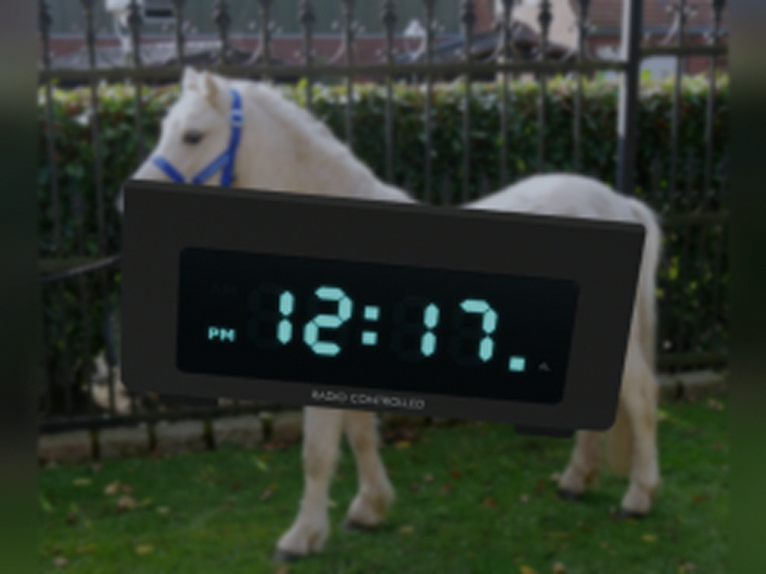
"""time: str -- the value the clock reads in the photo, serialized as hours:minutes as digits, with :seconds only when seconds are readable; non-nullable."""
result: 12:17
